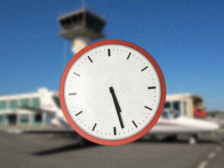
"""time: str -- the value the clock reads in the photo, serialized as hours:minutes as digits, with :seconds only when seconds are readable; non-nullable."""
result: 5:28
